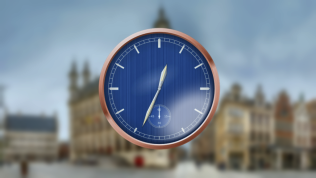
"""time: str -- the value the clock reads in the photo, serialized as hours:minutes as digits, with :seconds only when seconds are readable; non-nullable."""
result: 12:34
